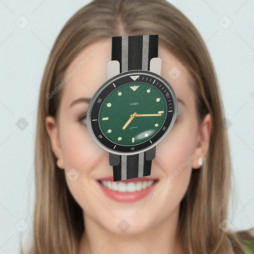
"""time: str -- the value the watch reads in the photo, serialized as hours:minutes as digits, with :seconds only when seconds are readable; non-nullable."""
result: 7:16
